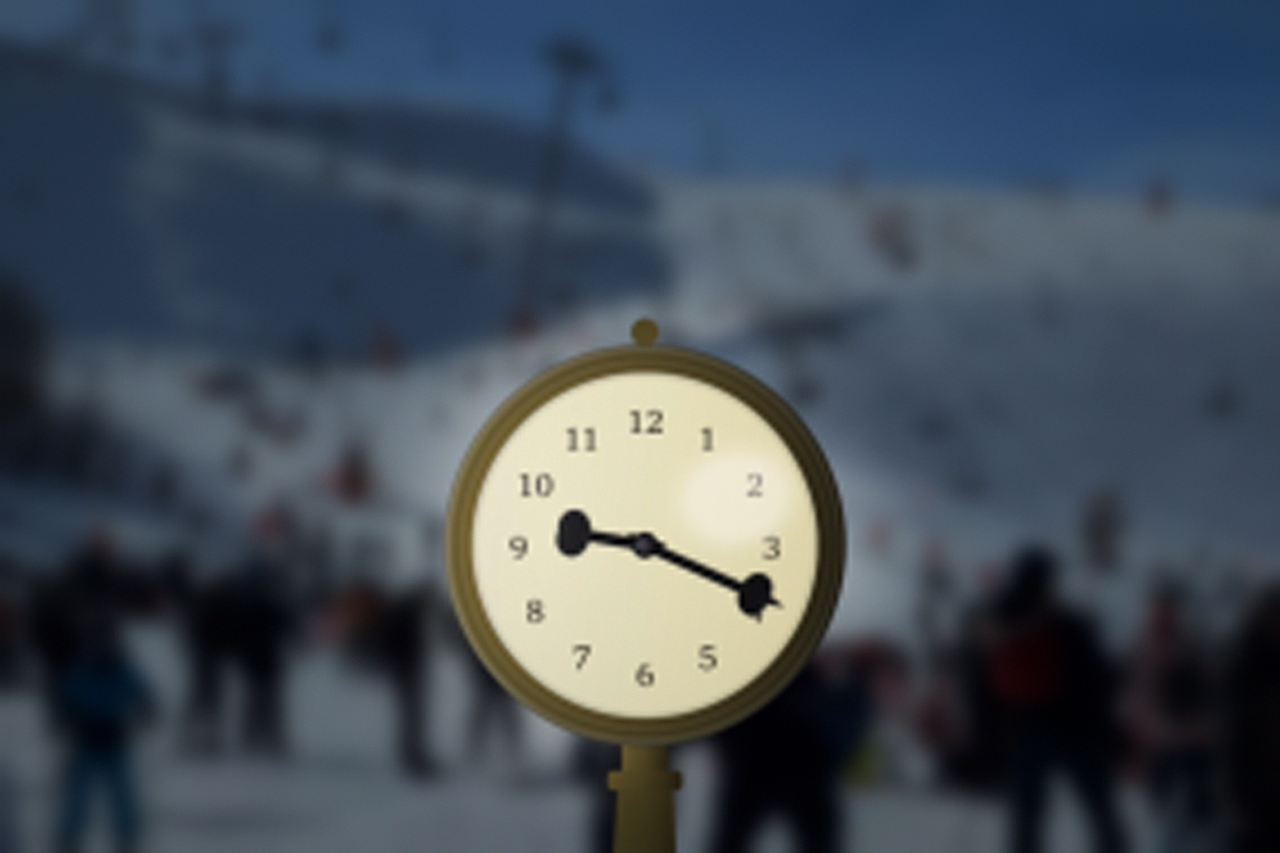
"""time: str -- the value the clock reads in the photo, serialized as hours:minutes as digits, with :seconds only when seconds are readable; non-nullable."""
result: 9:19
